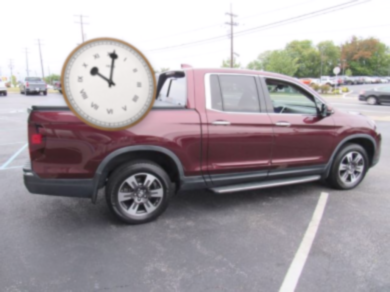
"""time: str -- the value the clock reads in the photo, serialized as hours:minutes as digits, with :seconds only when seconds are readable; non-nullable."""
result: 10:01
